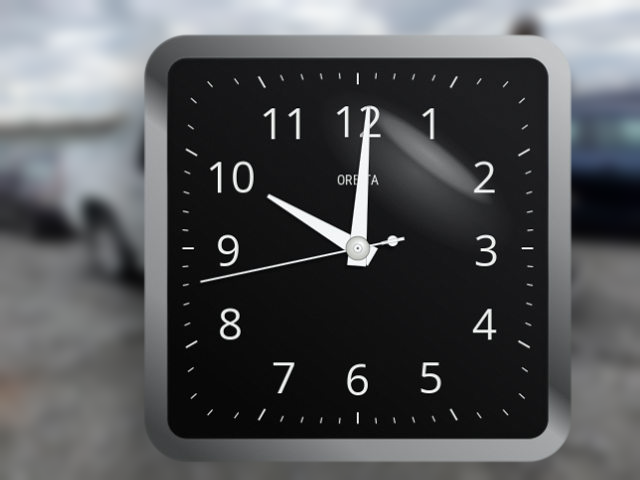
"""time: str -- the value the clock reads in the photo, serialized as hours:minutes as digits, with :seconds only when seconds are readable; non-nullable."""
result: 10:00:43
